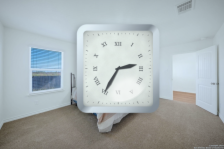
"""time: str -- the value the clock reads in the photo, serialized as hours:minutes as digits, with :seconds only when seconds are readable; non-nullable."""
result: 2:35
